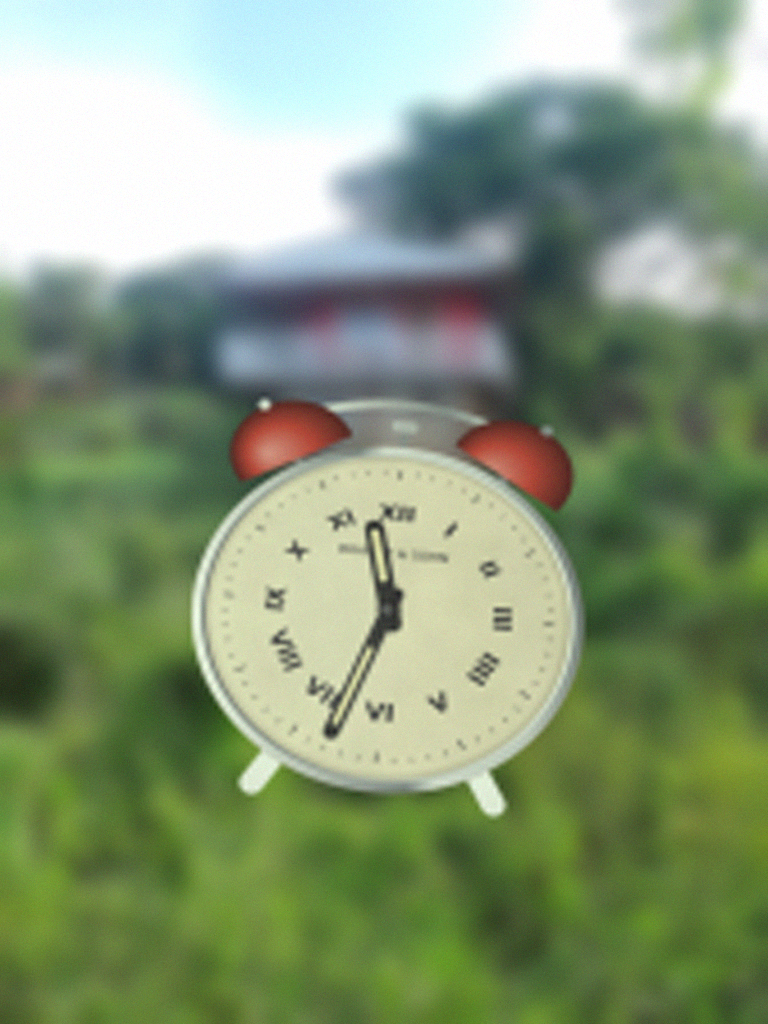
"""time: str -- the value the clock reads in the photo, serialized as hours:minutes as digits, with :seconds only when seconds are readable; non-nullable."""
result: 11:33
